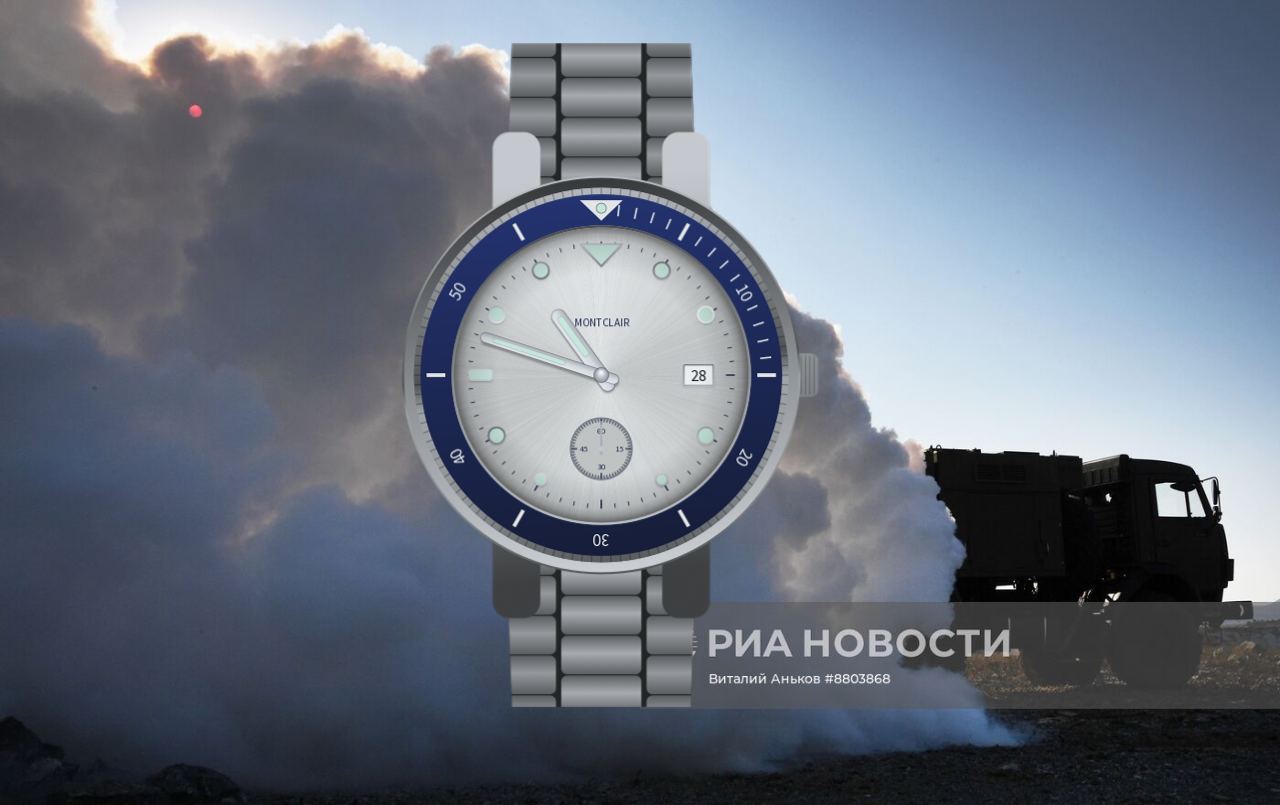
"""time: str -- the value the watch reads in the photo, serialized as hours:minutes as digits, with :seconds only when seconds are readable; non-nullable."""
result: 10:48
